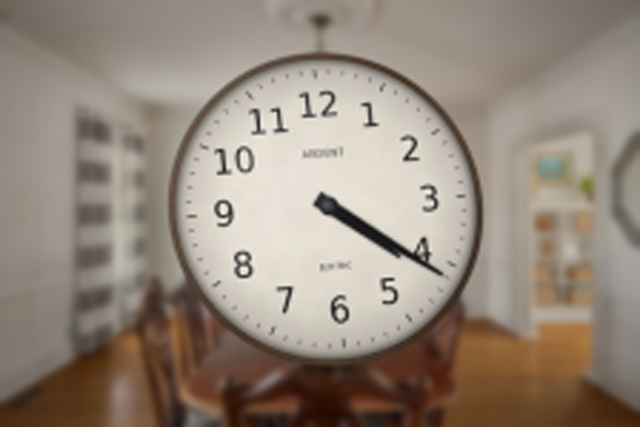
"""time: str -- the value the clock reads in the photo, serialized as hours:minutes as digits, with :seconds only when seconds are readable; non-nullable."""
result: 4:21
